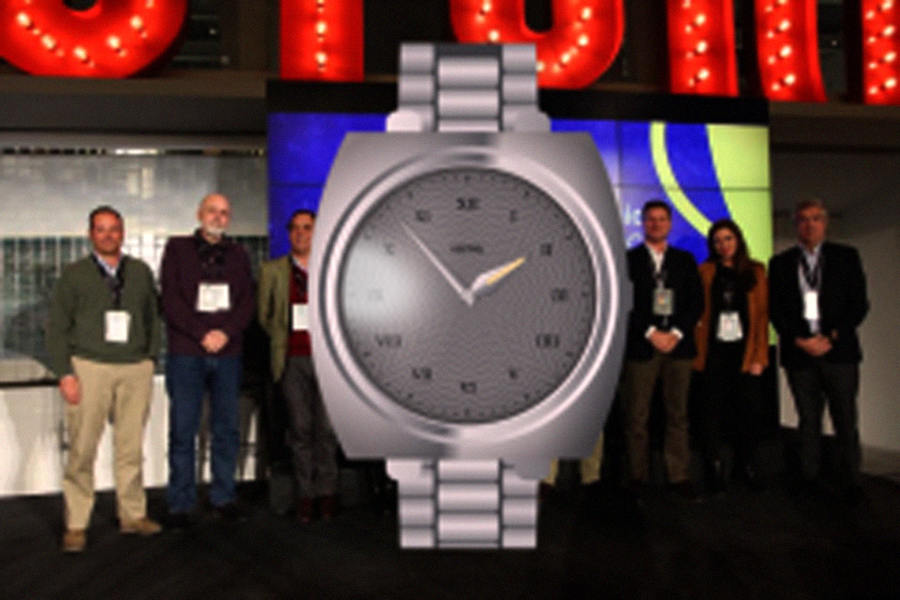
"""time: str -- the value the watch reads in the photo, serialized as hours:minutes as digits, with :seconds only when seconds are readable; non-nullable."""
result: 1:53
